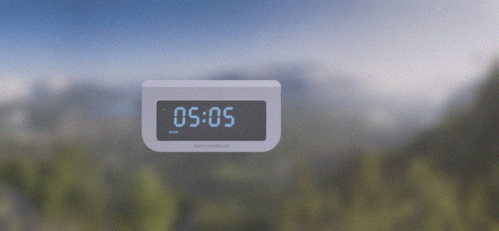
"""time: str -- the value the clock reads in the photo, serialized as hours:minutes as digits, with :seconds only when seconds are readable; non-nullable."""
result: 5:05
